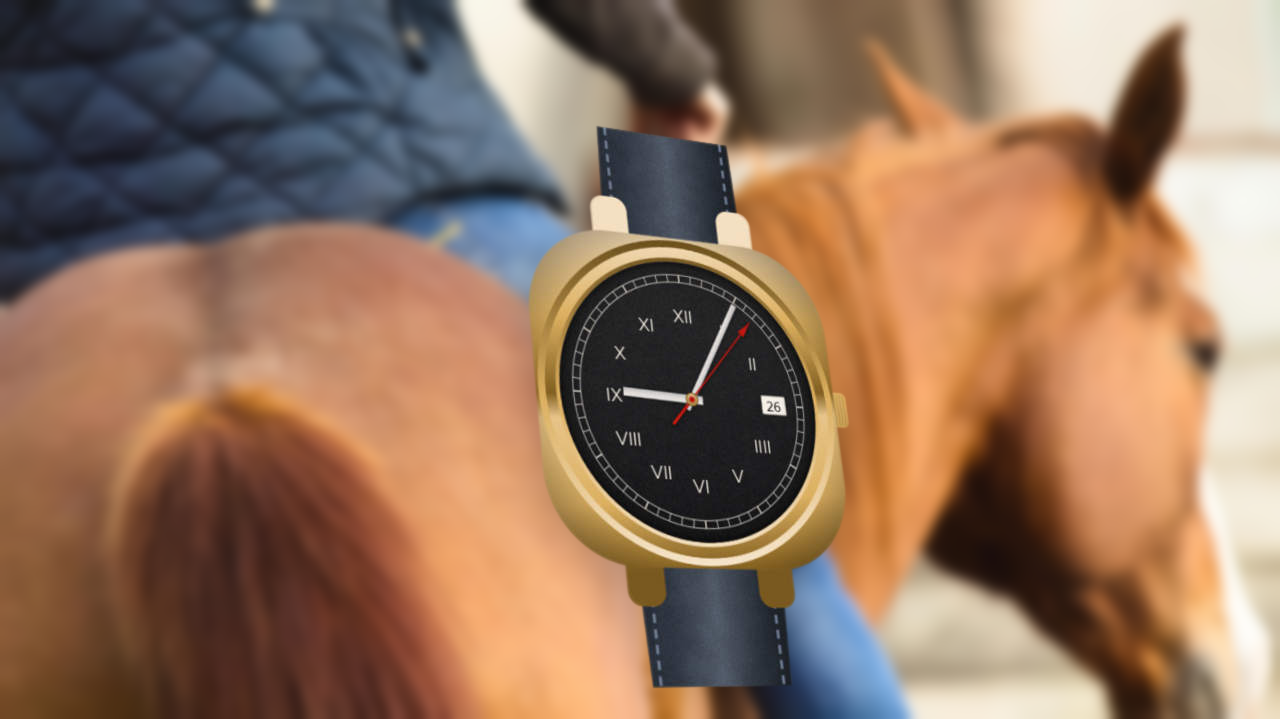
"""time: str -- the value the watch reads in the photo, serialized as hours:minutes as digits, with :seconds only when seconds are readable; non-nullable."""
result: 9:05:07
